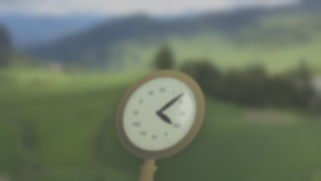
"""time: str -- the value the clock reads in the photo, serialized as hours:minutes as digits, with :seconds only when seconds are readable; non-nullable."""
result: 4:08
